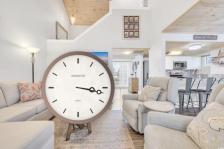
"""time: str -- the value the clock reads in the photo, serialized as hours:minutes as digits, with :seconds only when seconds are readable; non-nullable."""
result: 3:17
